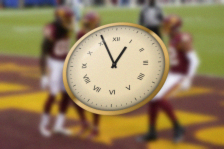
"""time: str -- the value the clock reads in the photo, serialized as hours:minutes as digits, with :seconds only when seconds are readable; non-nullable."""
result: 12:56
